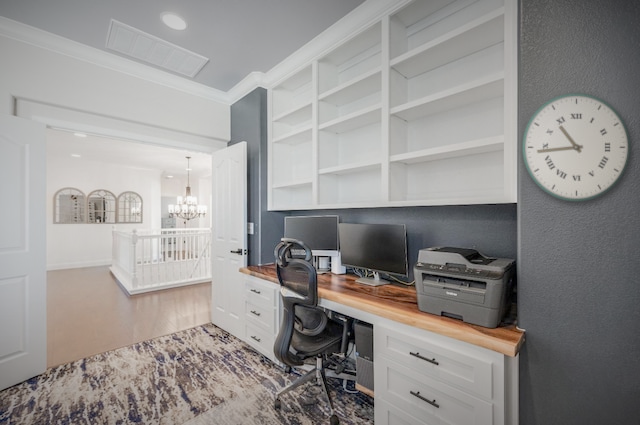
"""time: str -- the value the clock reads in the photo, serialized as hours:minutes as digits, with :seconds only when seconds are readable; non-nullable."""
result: 10:44
